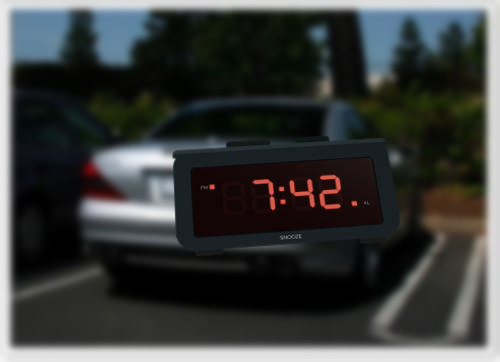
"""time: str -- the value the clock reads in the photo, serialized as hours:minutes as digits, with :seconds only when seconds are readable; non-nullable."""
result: 7:42
